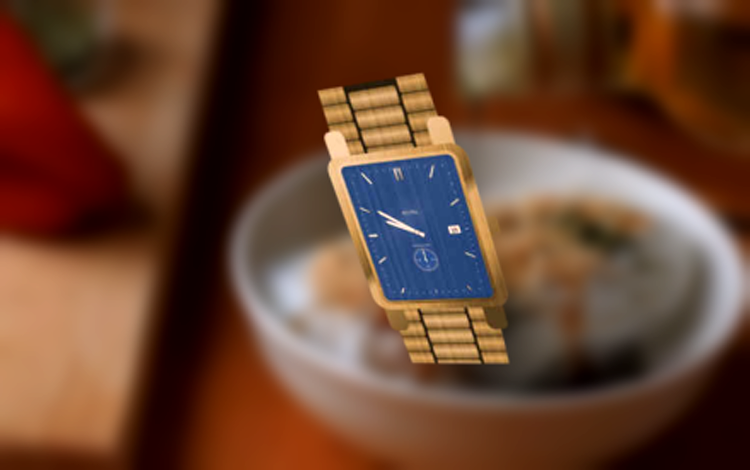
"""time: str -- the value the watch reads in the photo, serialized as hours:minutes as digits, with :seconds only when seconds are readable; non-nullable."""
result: 9:51
